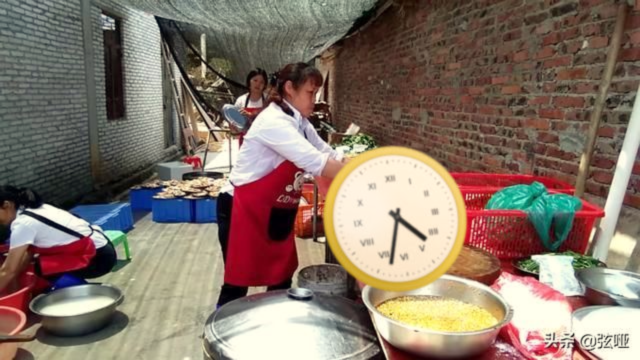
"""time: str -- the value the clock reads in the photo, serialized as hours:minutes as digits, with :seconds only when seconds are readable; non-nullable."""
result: 4:33
